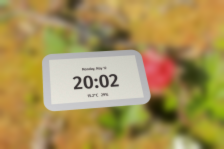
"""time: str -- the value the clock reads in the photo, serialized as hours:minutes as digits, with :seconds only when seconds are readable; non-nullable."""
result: 20:02
